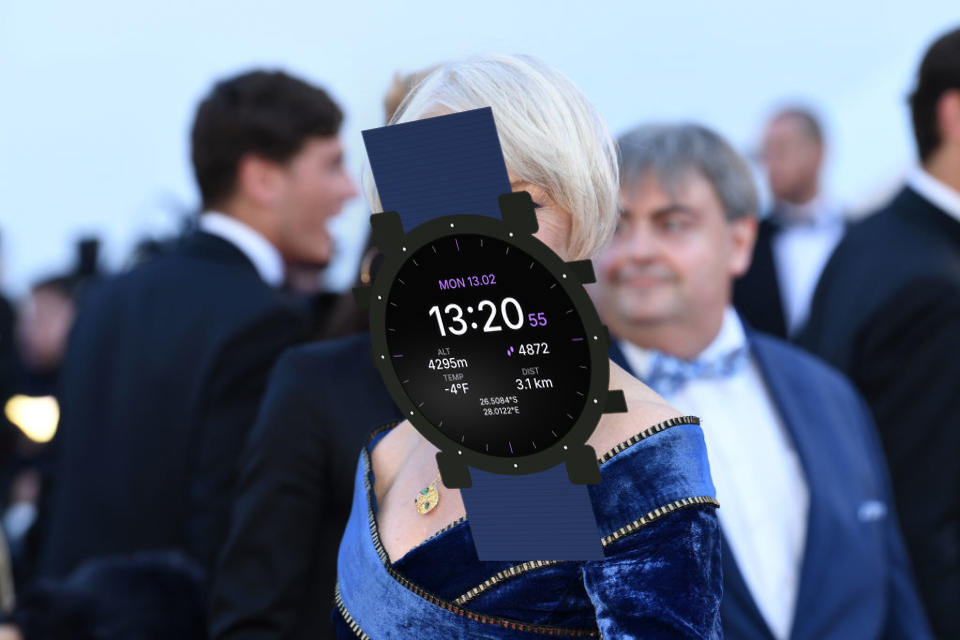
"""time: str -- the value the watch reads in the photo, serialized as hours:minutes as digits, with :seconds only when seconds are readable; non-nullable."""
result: 13:20:55
